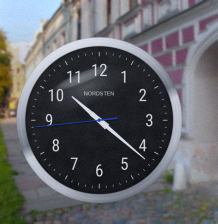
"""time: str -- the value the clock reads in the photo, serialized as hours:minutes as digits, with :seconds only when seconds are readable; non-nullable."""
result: 10:21:44
